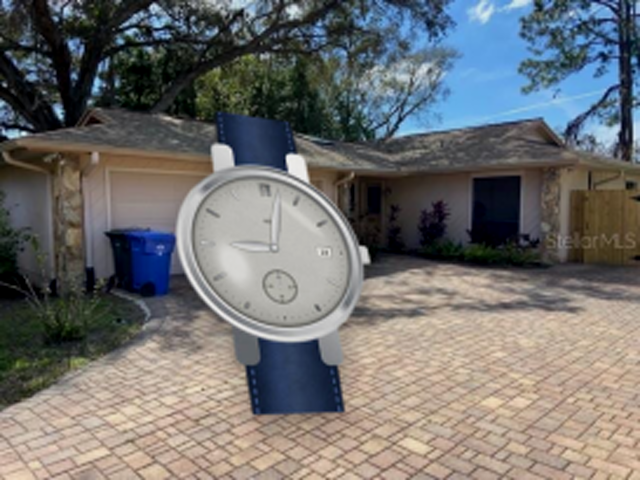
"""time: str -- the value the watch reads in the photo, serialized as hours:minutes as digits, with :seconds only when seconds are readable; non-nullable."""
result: 9:02
